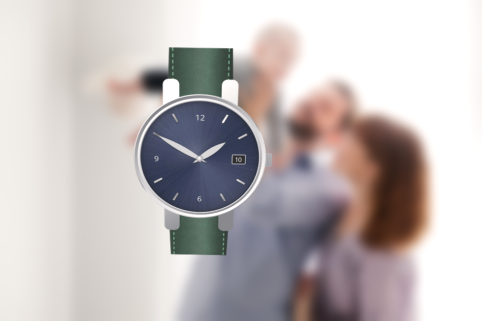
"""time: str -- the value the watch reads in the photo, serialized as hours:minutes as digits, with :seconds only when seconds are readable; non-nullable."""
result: 1:50
